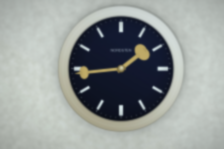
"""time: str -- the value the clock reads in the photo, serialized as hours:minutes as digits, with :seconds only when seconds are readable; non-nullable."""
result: 1:44
